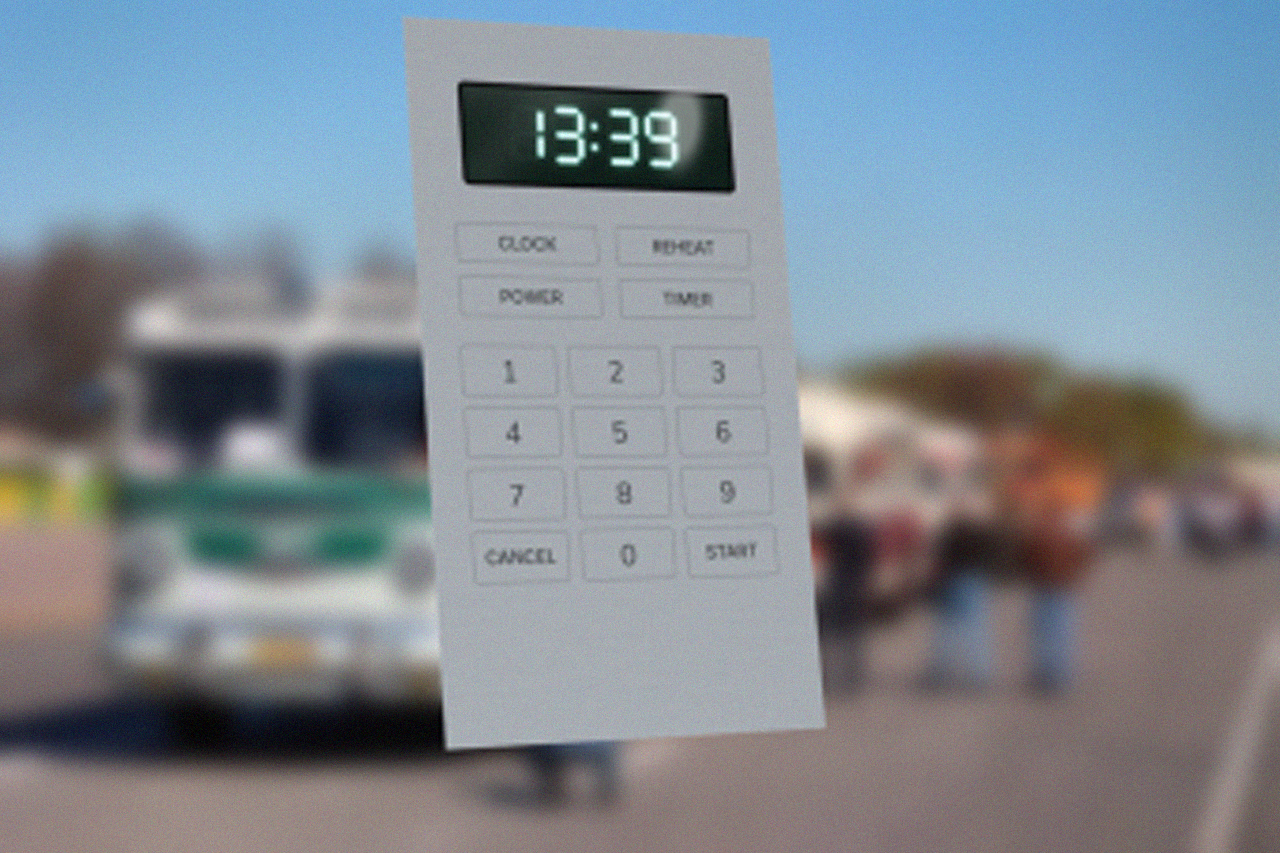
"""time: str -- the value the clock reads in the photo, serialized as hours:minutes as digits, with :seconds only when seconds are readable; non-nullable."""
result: 13:39
